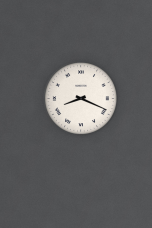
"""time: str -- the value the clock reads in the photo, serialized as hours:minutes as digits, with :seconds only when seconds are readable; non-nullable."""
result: 8:19
